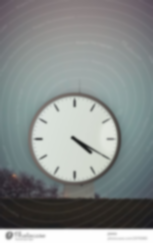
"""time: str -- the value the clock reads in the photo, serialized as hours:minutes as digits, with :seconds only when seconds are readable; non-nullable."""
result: 4:20
